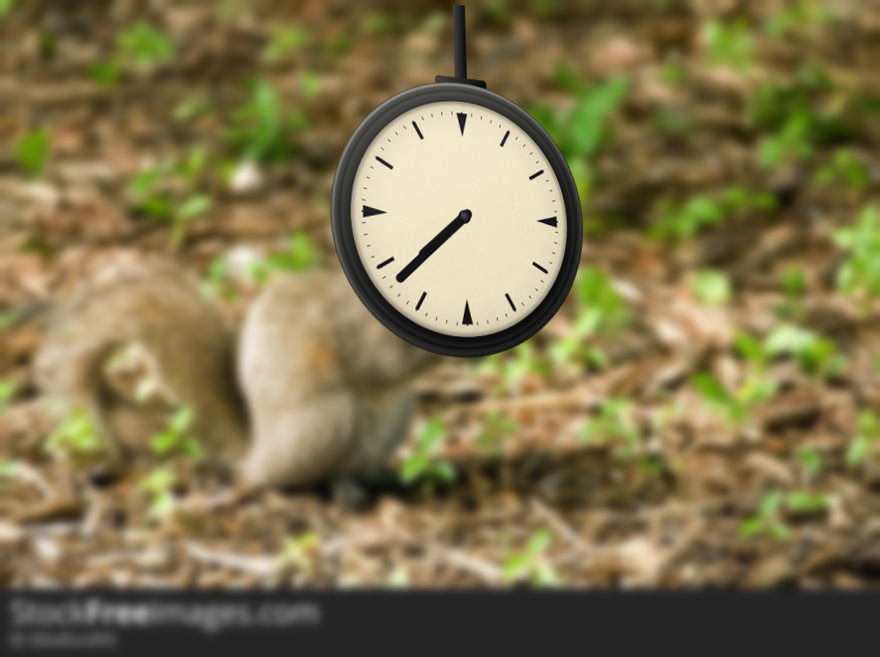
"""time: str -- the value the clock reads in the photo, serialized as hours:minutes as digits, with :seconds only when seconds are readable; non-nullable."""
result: 7:38
